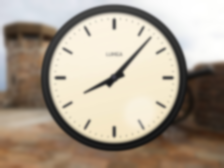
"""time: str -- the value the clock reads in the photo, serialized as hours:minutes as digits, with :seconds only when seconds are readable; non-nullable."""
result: 8:07
